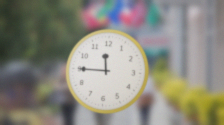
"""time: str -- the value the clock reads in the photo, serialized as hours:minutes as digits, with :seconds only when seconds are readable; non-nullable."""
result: 11:45
